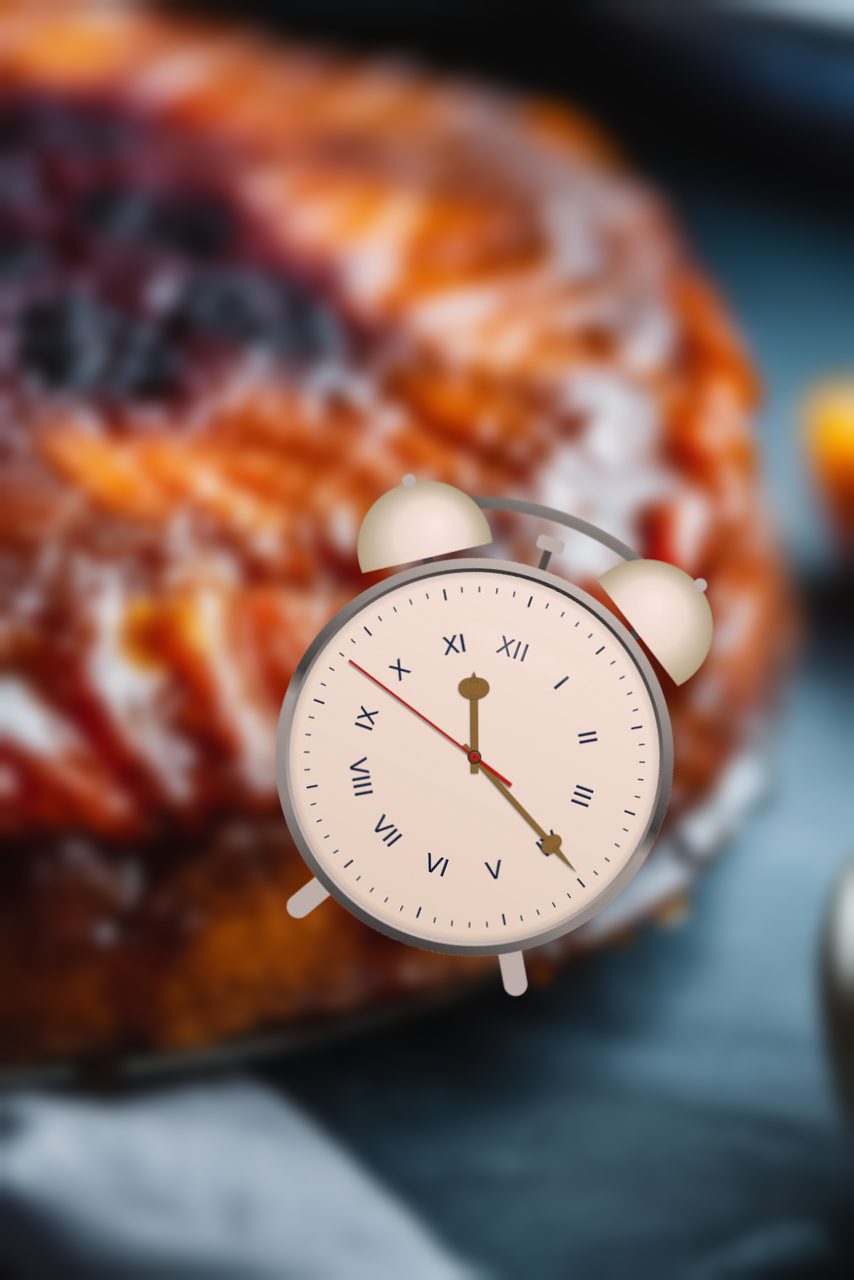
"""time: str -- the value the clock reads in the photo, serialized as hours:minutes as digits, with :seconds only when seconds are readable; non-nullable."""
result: 11:19:48
